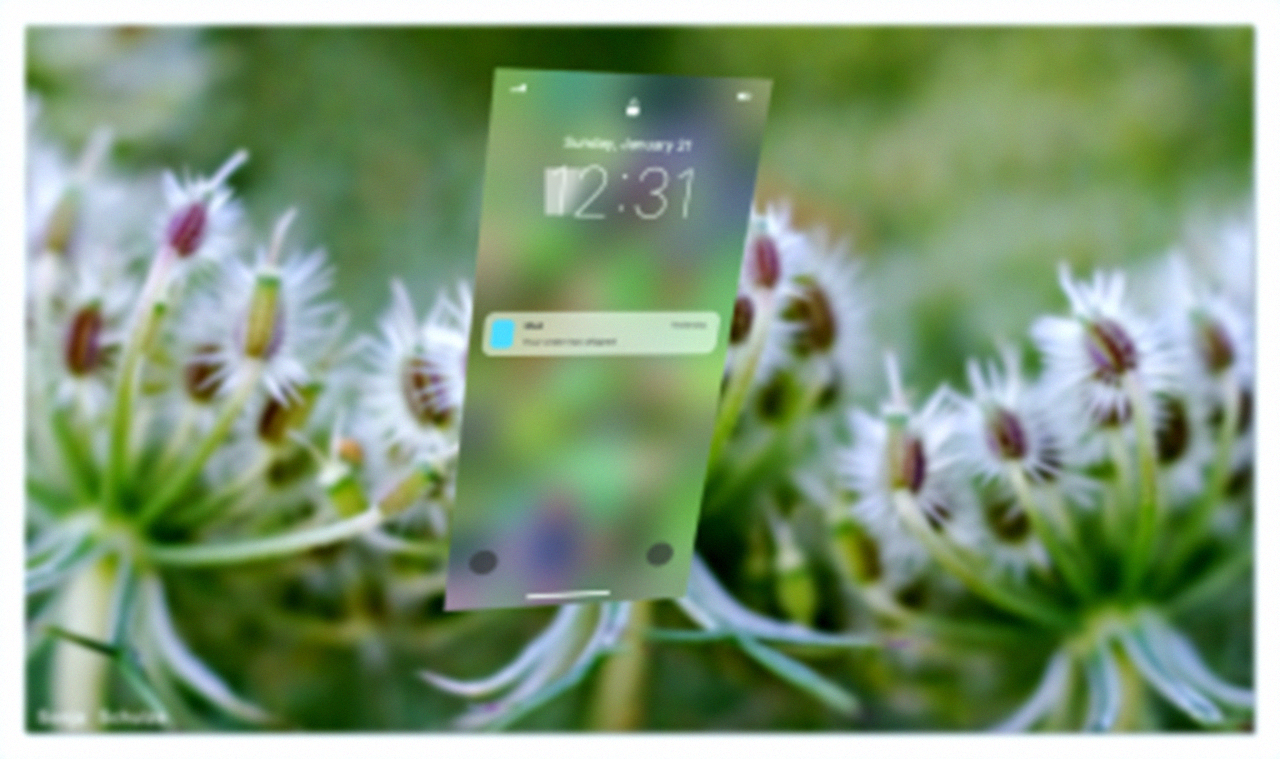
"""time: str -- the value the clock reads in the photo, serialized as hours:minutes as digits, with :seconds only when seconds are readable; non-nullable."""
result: 12:31
